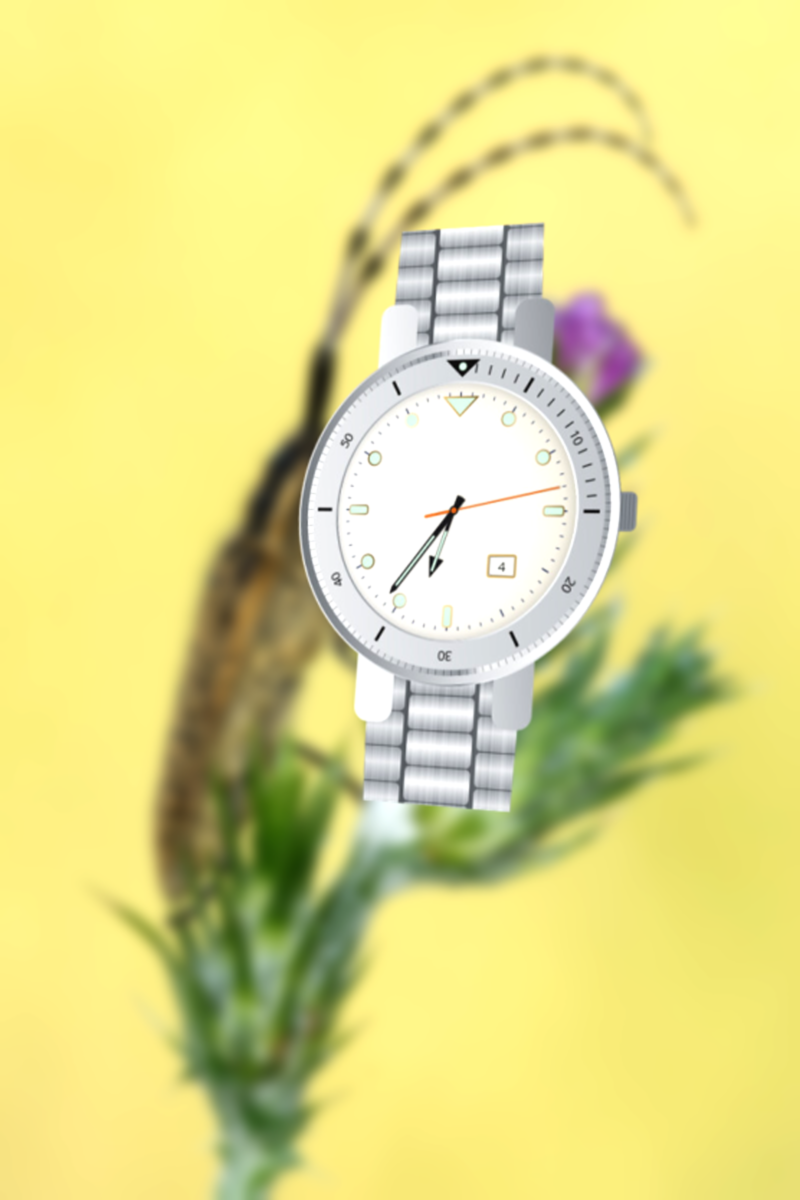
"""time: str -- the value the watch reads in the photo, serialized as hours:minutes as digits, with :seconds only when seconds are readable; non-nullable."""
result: 6:36:13
